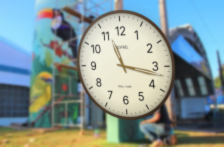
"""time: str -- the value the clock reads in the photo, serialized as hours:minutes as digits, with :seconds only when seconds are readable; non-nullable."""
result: 11:17
